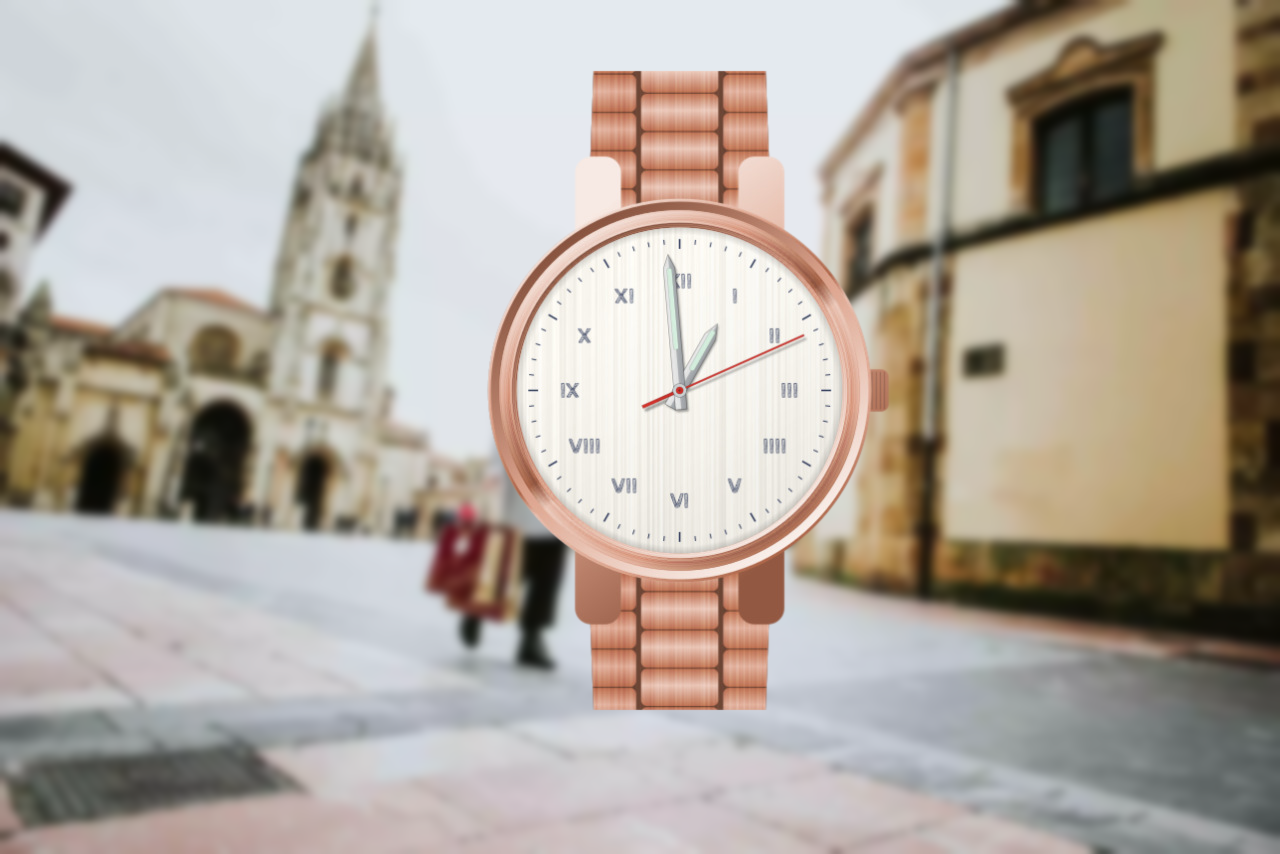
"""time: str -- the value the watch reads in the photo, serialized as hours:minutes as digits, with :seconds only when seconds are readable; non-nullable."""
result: 12:59:11
